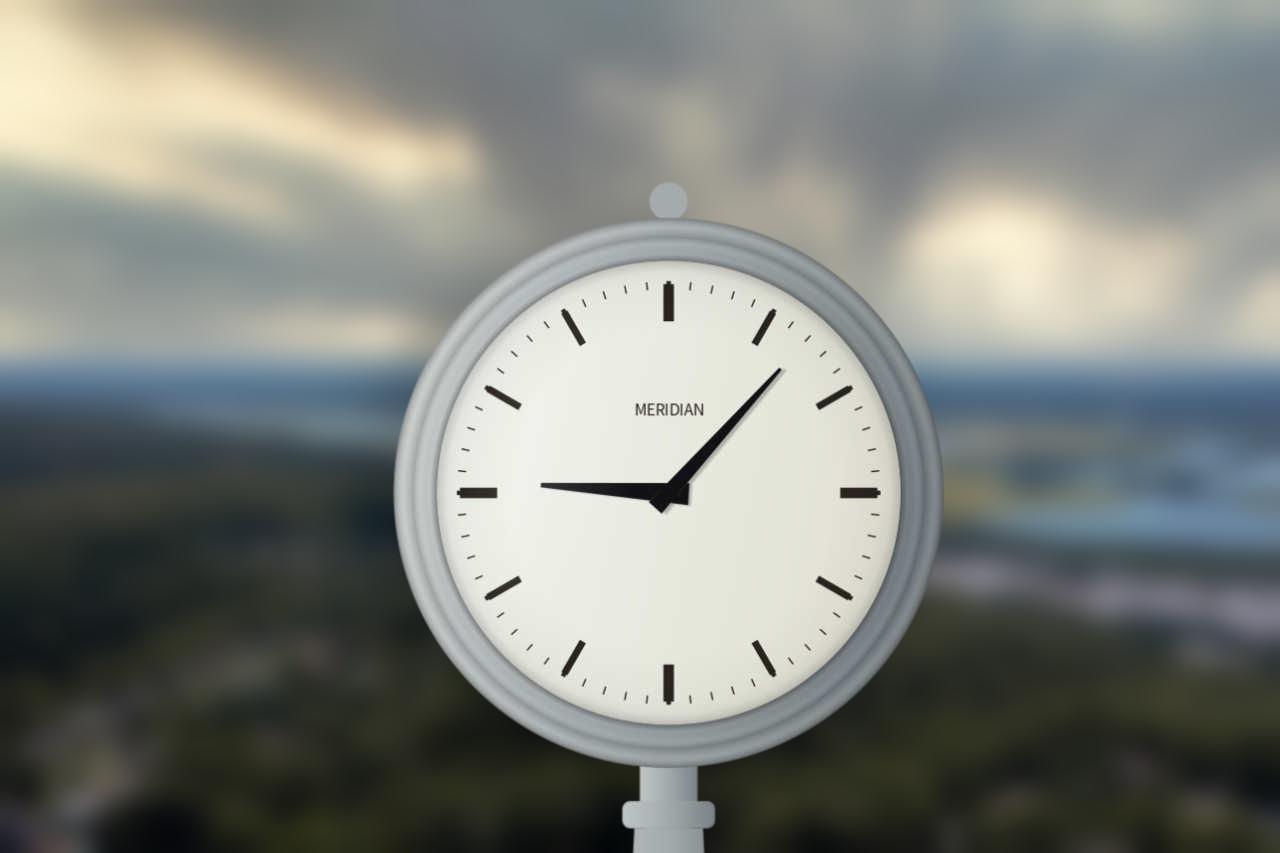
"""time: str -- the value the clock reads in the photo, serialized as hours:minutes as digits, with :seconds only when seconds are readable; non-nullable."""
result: 9:07
